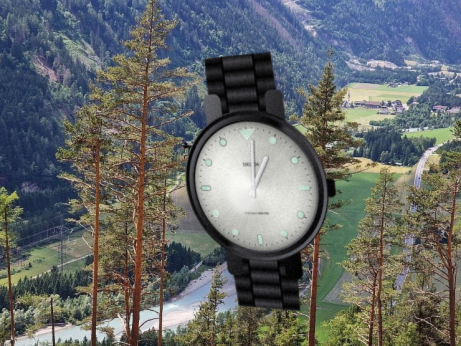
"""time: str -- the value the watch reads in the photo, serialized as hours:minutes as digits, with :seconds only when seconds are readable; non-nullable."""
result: 1:01
